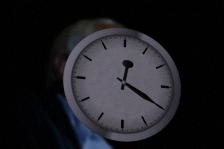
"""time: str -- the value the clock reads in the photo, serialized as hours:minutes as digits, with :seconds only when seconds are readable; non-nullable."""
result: 12:20
